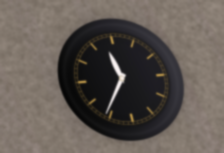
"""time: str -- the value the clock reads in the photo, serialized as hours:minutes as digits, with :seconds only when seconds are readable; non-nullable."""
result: 11:36
